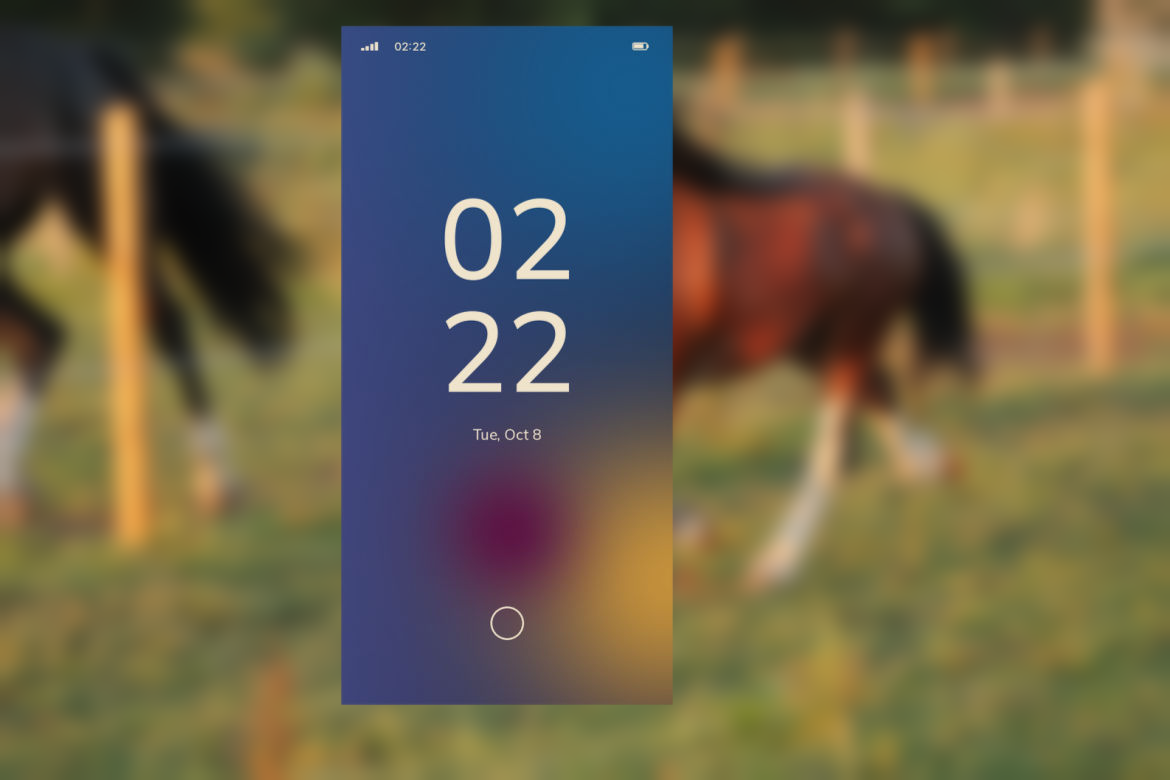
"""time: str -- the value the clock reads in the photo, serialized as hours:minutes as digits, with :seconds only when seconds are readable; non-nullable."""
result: 2:22
